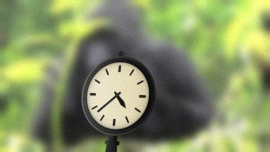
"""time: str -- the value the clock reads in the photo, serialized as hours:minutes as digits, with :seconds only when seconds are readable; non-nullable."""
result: 4:38
